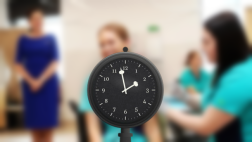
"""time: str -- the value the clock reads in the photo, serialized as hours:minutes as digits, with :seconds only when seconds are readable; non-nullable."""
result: 1:58
